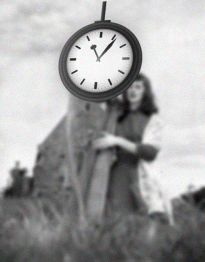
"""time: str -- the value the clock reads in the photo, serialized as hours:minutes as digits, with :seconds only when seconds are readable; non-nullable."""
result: 11:06
